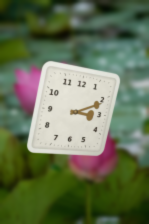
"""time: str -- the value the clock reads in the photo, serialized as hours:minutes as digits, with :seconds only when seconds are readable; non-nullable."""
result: 3:11
